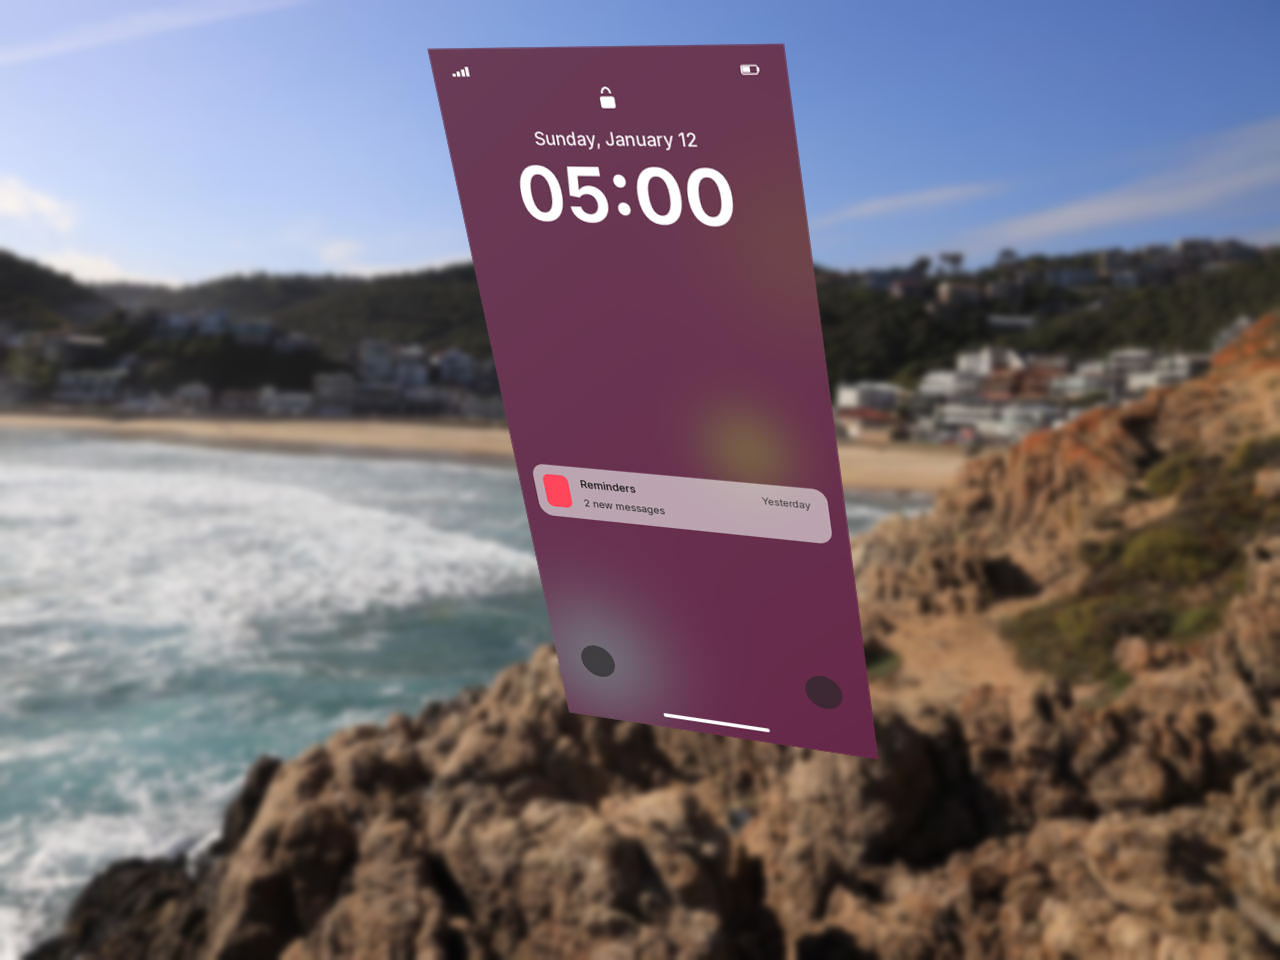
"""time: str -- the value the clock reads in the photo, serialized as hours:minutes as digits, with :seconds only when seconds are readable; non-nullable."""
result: 5:00
